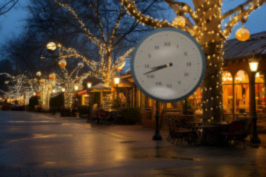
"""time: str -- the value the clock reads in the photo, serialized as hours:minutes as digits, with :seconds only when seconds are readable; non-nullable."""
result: 8:42
